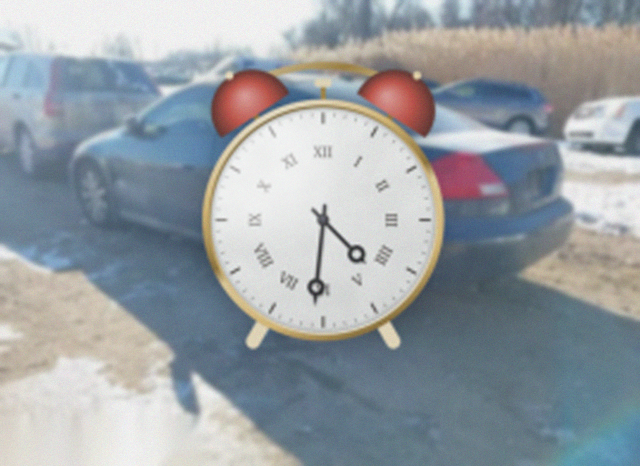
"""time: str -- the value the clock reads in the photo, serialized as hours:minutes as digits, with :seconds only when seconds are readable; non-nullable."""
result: 4:31
